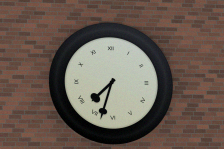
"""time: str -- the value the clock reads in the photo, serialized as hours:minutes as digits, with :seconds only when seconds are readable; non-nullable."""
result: 7:33
